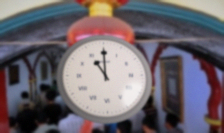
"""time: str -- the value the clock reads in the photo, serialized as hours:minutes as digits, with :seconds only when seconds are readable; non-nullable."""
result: 11:00
